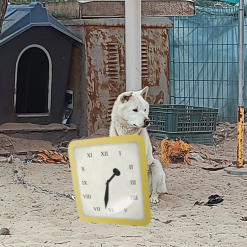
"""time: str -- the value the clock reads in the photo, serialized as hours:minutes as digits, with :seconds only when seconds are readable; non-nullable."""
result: 1:32
